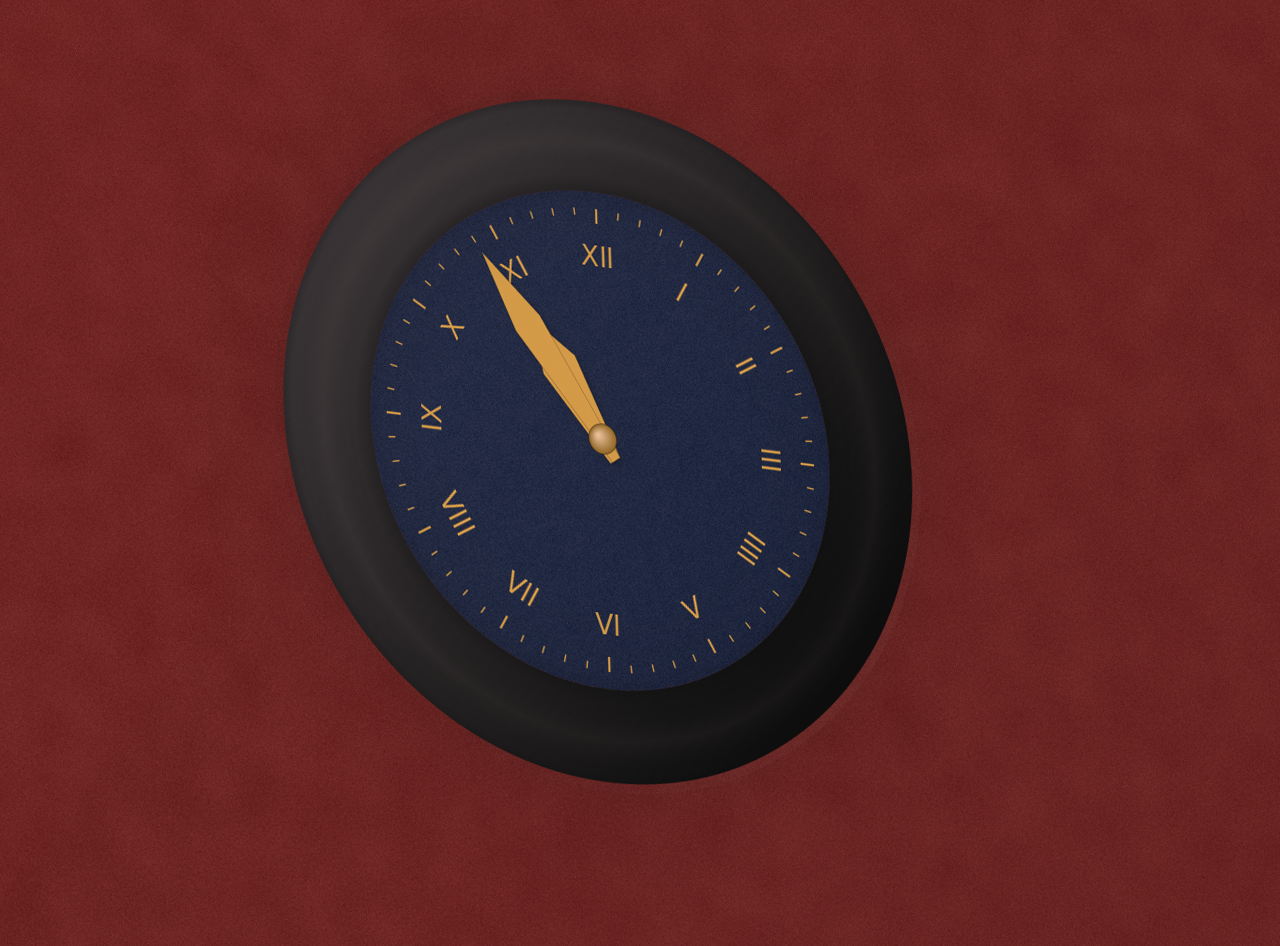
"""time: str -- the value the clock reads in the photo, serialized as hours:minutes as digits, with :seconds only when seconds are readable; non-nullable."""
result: 10:54
